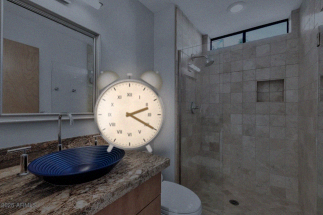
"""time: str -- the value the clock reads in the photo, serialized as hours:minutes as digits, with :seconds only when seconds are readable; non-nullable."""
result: 2:20
